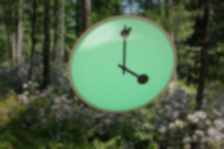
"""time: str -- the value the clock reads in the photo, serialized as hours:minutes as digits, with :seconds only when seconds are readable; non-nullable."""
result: 3:59
